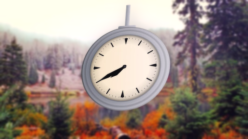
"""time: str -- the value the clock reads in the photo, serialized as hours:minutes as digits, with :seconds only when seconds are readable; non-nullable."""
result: 7:40
